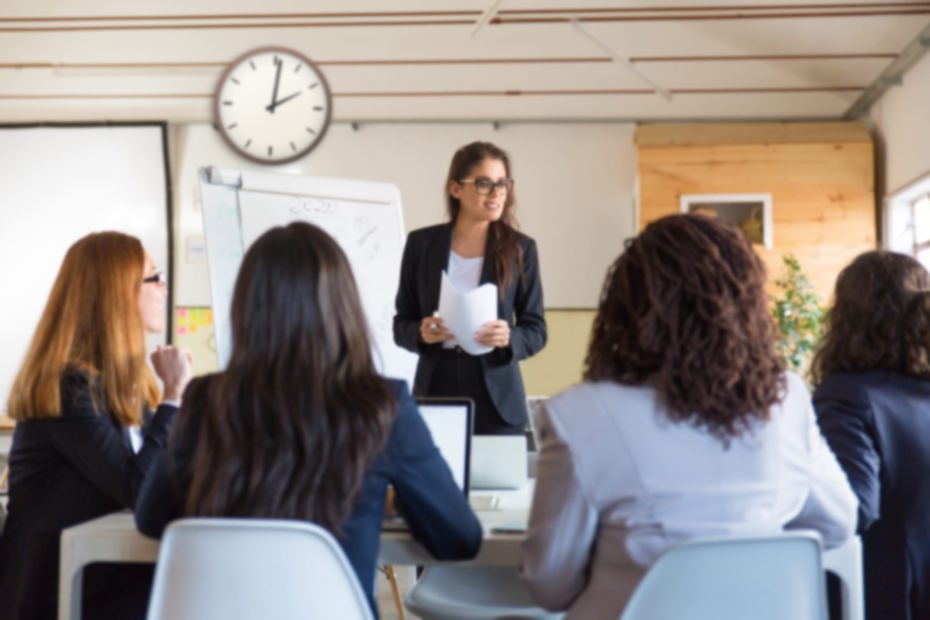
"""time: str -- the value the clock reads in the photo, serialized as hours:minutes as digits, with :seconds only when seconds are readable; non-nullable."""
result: 2:01
